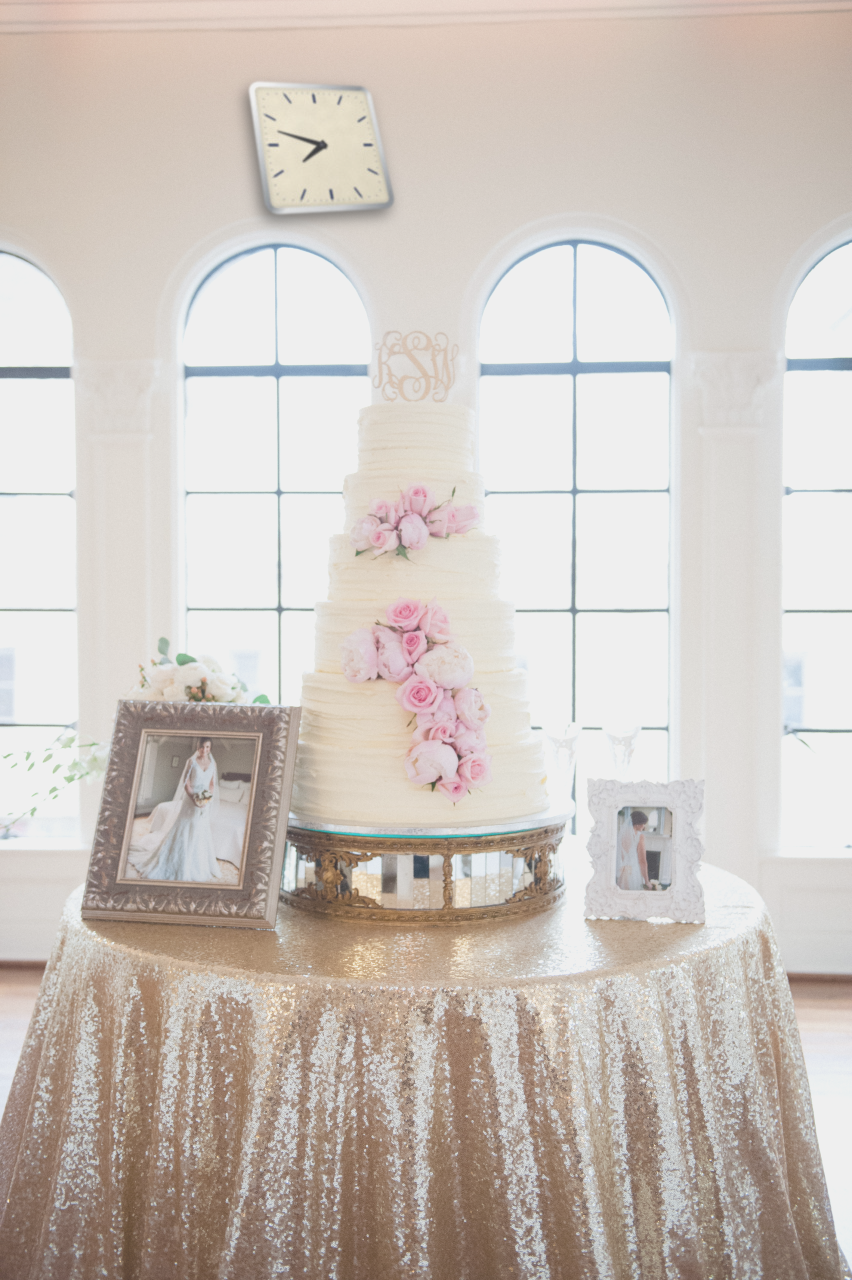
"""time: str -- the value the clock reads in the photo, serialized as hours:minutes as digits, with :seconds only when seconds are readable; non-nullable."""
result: 7:48
